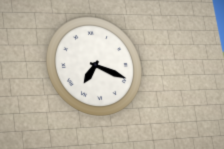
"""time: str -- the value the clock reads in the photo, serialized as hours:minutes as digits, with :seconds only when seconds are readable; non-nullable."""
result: 7:19
